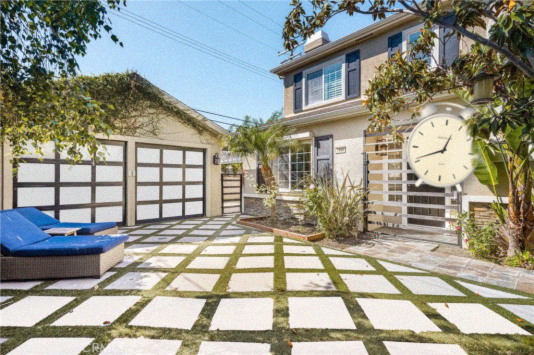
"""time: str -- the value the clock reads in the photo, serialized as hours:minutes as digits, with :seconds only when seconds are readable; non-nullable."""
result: 12:41
